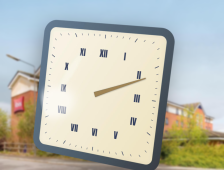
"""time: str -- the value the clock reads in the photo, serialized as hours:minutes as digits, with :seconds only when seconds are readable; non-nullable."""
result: 2:11
